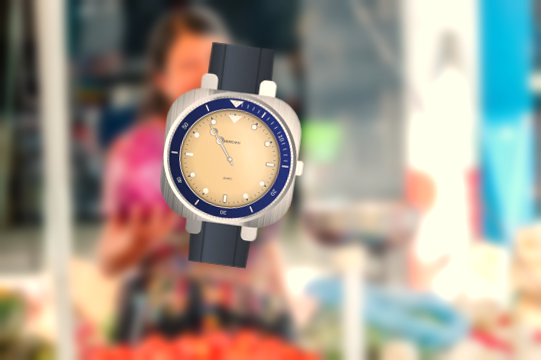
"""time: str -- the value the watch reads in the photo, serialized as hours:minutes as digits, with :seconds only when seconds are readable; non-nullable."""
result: 10:54
